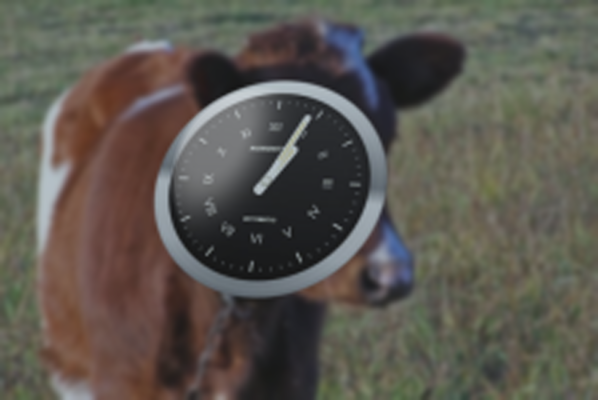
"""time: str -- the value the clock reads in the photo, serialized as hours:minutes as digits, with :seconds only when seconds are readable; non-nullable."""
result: 1:04
